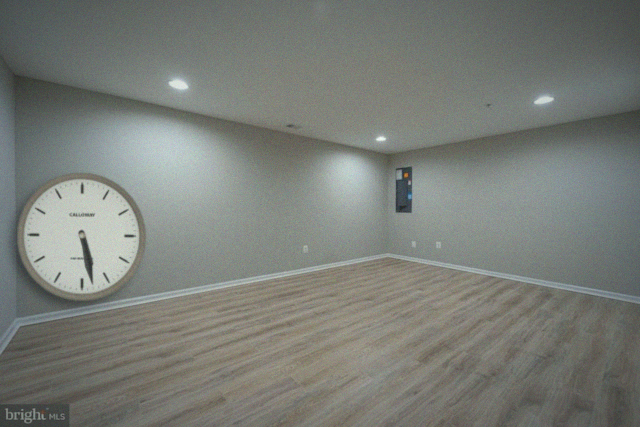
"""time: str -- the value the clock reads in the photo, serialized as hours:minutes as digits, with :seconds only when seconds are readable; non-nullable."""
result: 5:28
